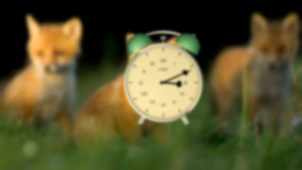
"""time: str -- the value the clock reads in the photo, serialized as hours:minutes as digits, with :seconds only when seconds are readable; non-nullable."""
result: 3:11
